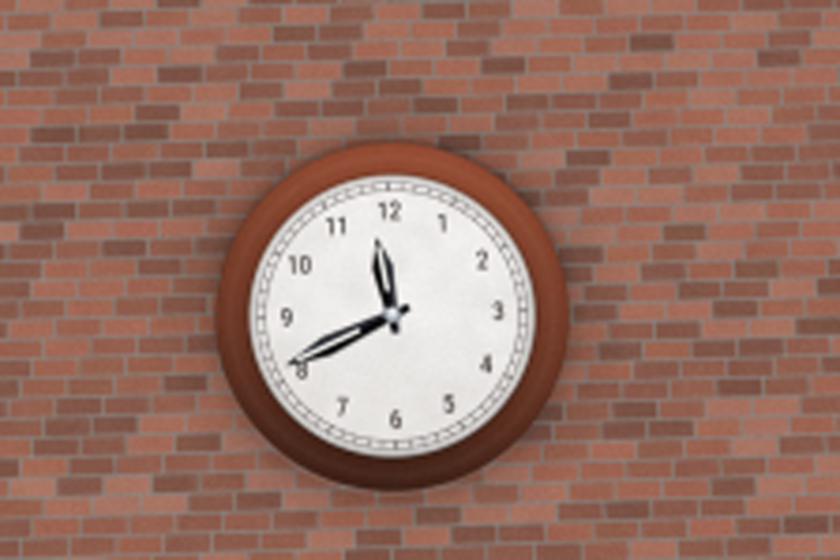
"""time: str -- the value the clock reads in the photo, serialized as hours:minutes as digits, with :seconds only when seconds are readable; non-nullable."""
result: 11:41
